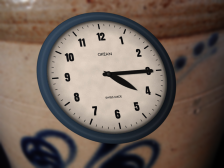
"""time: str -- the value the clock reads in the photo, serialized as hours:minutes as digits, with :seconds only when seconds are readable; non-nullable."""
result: 4:15
